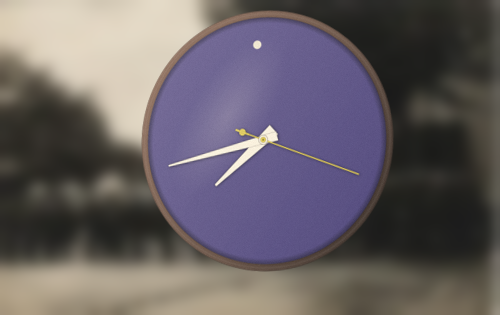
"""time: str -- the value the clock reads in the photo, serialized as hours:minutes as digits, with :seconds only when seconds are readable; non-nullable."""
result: 7:43:19
